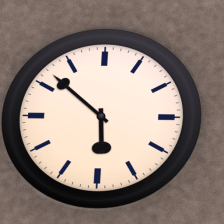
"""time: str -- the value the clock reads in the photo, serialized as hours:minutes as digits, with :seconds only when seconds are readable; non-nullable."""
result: 5:52
